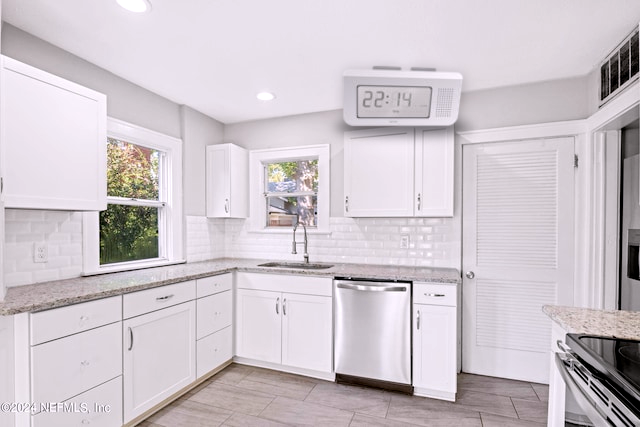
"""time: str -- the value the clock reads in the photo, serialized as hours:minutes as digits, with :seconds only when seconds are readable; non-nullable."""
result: 22:14
